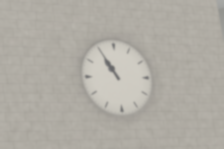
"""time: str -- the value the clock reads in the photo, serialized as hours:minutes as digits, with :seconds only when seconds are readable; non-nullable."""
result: 10:55
